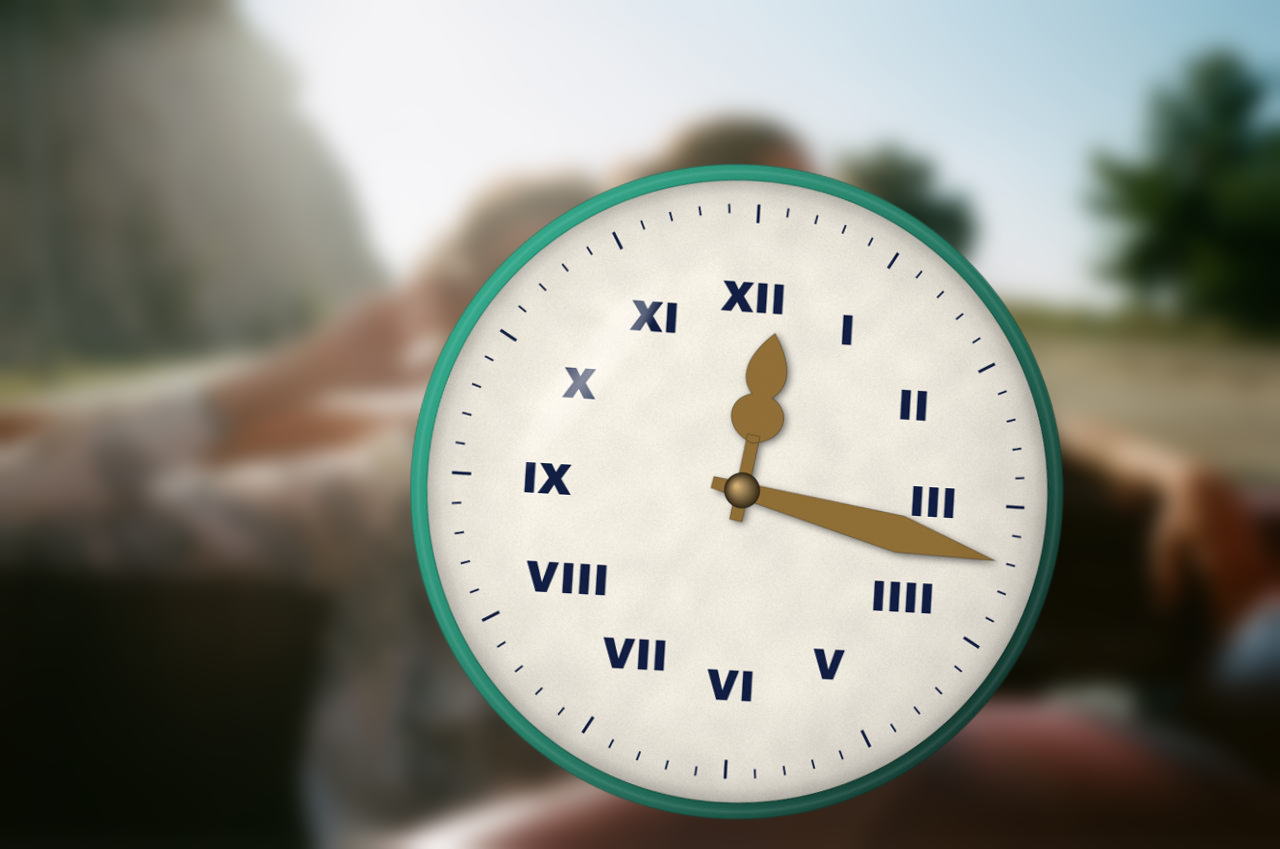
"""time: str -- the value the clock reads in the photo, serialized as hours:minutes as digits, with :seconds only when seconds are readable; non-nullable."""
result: 12:17
